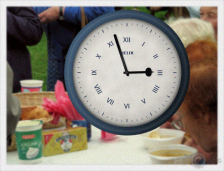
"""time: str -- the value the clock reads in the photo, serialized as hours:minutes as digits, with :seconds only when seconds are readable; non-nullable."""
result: 2:57
